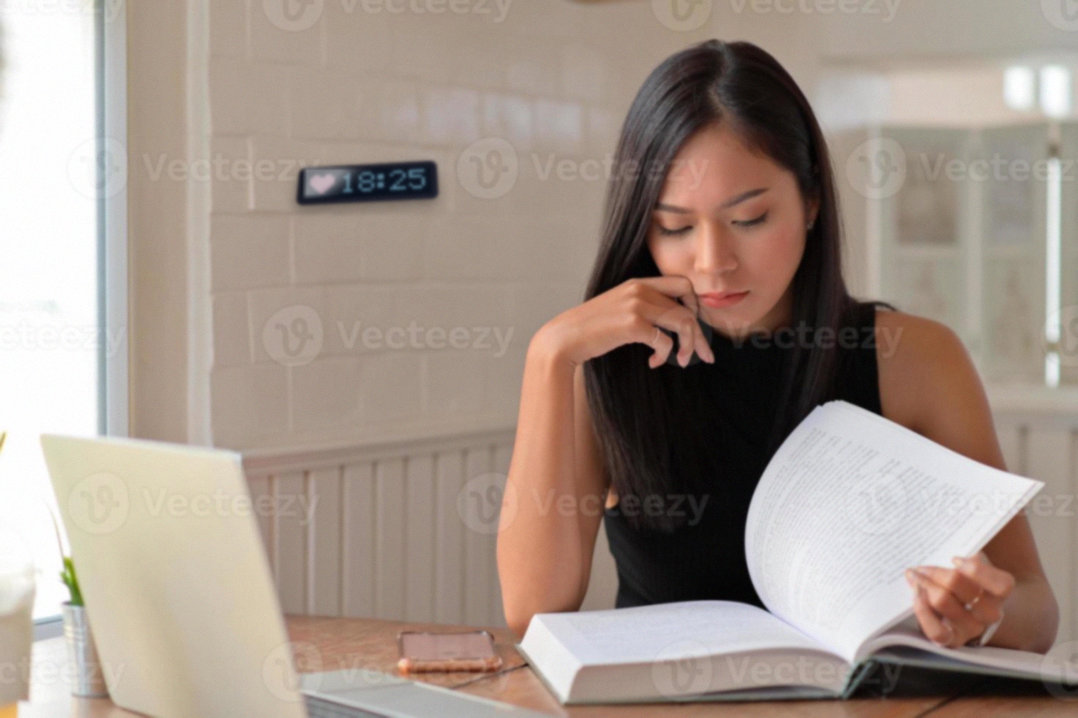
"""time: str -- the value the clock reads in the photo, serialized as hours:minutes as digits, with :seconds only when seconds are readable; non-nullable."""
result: 18:25
